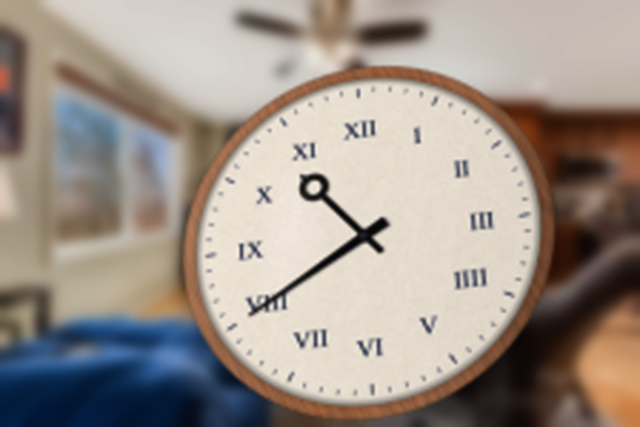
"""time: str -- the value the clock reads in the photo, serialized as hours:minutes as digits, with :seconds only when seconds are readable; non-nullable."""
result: 10:40
